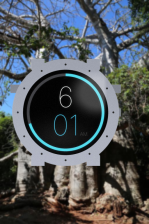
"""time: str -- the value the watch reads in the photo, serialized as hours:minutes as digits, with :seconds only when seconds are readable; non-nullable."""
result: 6:01
